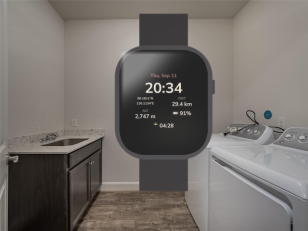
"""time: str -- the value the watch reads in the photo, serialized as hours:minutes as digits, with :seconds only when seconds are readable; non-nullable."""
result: 20:34
